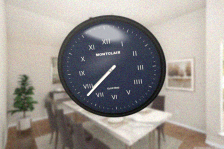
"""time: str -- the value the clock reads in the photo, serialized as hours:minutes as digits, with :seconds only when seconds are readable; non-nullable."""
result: 7:38
